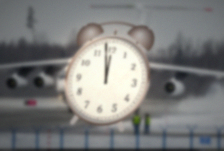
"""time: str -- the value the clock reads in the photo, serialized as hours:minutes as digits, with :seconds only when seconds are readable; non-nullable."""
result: 11:58
